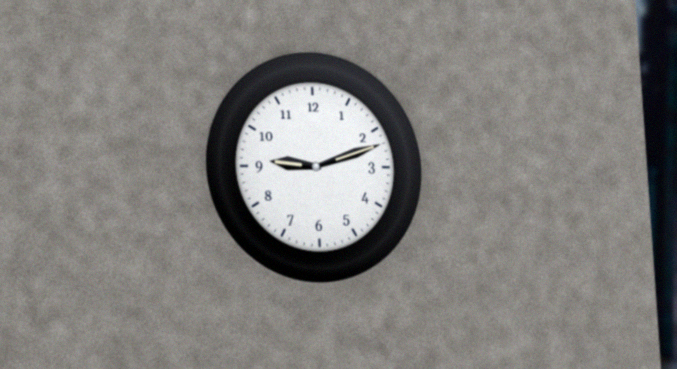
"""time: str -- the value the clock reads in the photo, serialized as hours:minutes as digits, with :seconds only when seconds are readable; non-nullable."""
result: 9:12
